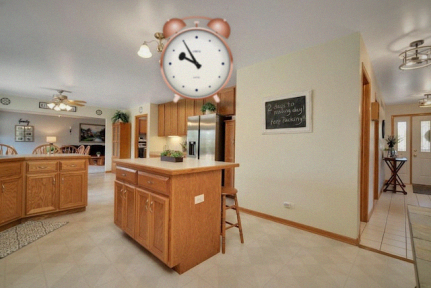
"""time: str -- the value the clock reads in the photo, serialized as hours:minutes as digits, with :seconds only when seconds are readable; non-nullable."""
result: 9:55
